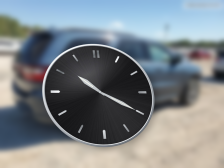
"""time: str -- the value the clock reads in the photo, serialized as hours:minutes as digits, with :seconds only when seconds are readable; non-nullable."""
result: 10:20
